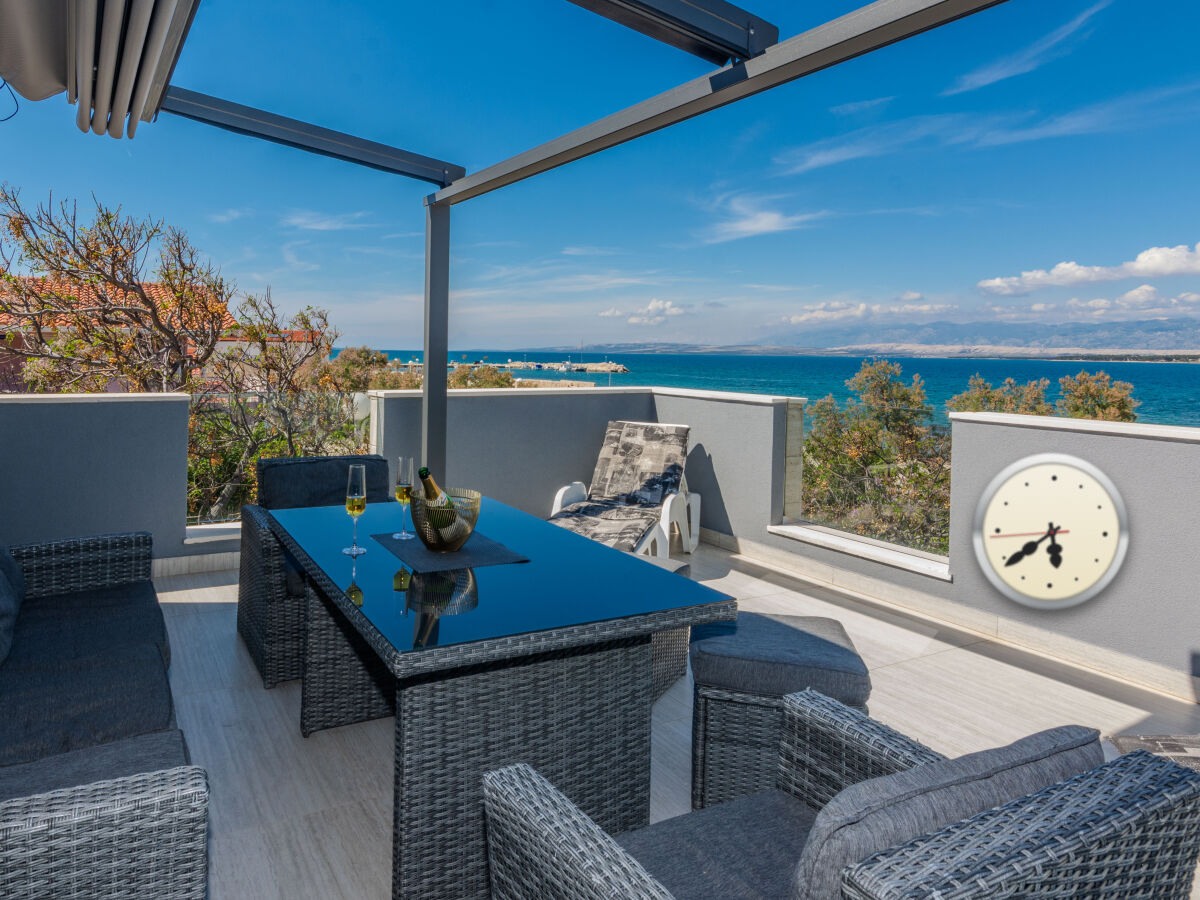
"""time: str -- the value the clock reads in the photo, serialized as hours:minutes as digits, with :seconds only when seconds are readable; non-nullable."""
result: 5:38:44
